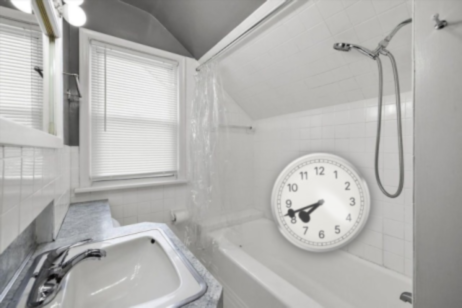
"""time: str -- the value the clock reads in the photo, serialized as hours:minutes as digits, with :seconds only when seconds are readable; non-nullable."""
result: 7:42
